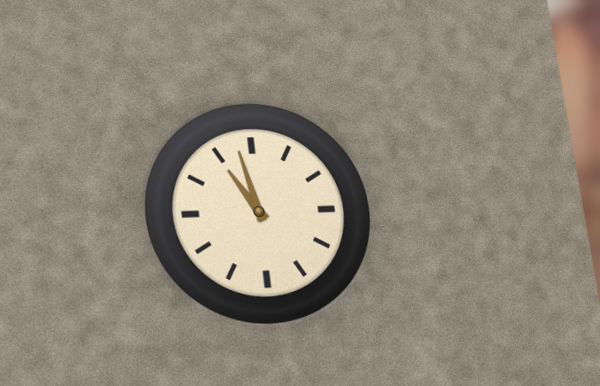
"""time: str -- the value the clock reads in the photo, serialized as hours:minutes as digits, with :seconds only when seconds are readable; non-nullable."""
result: 10:58
